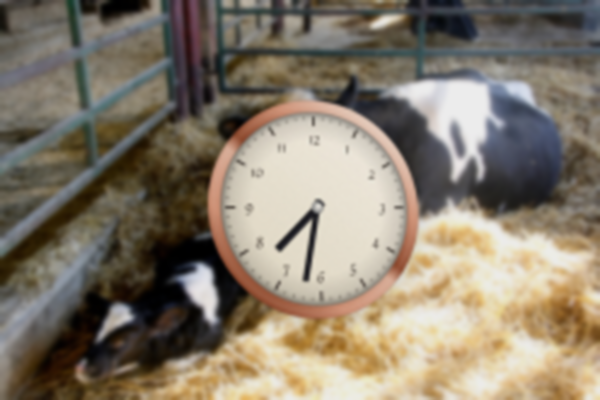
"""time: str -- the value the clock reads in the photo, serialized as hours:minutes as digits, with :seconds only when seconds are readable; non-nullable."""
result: 7:32
